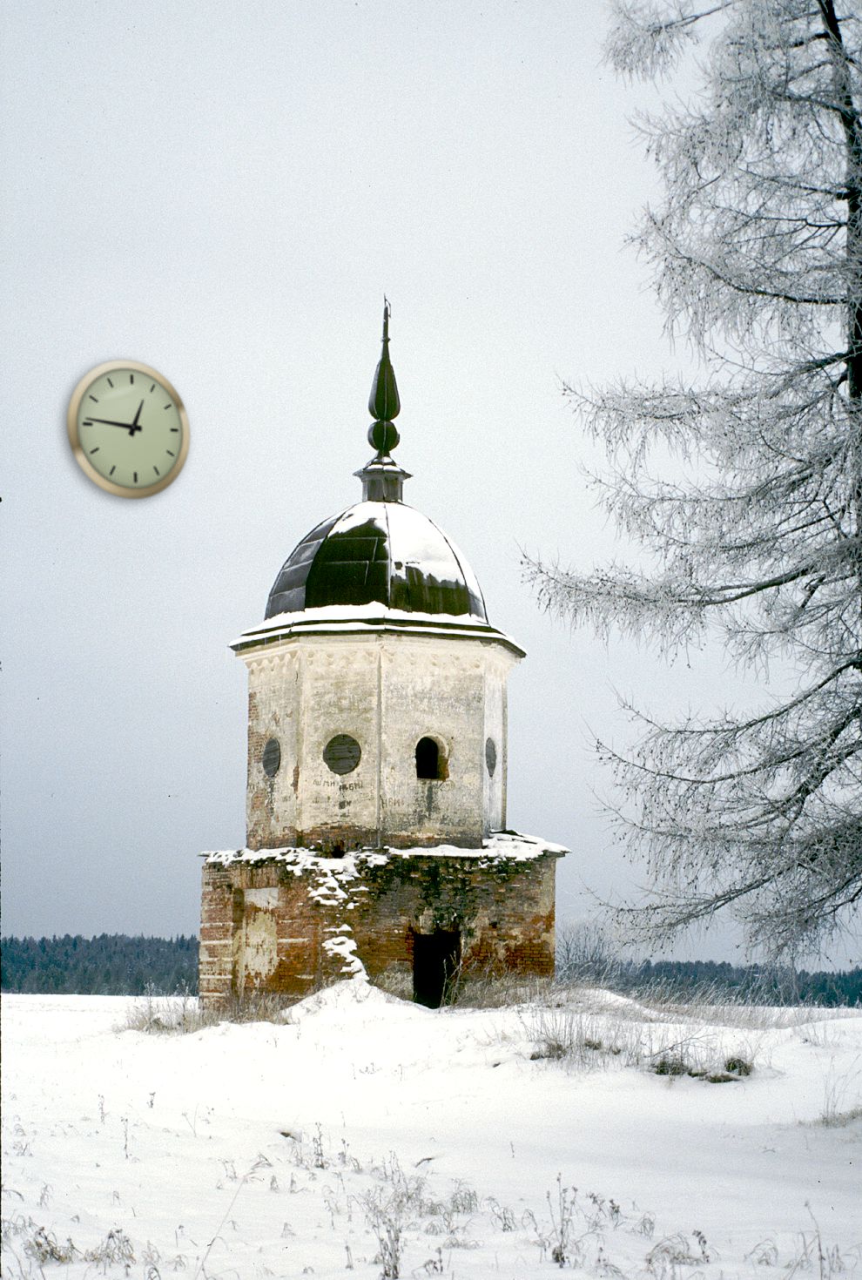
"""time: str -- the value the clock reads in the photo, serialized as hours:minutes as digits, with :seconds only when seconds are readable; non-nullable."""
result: 12:46
